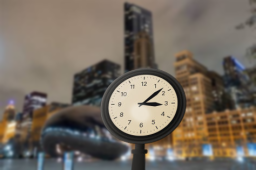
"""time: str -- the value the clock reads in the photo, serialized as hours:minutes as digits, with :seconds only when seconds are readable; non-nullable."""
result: 3:08
